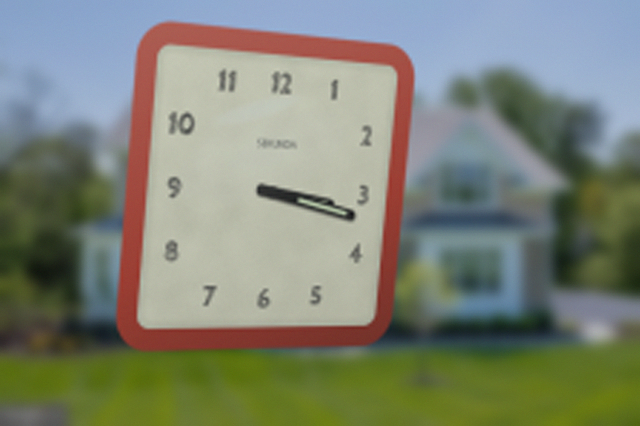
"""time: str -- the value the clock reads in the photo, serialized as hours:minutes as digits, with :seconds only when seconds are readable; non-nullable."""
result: 3:17
